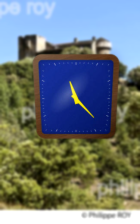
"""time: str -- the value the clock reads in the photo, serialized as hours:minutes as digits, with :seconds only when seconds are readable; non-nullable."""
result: 11:23
